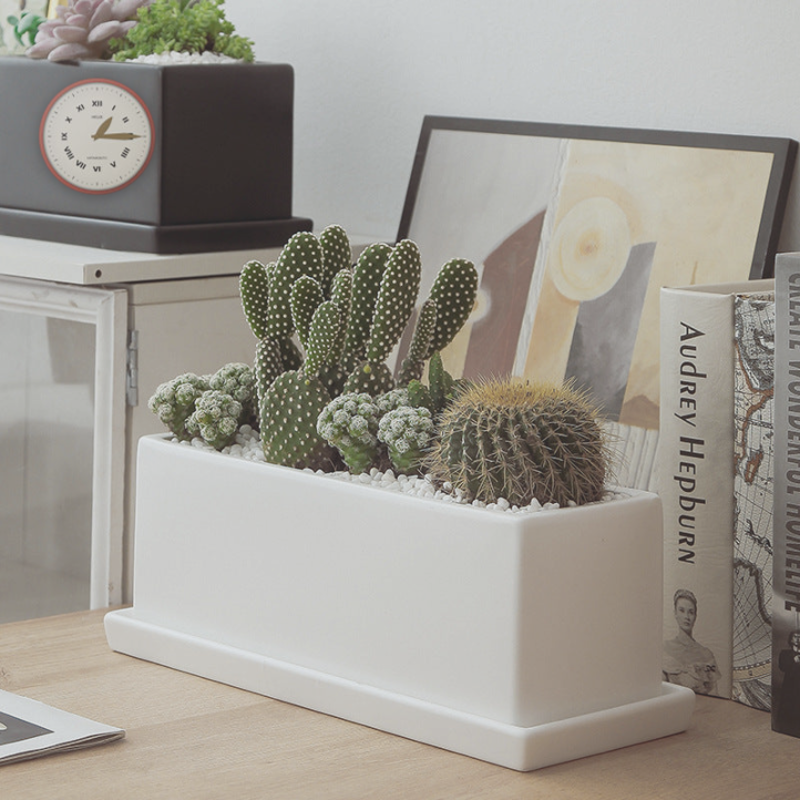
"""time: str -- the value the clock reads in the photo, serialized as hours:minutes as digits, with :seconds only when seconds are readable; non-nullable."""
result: 1:15
